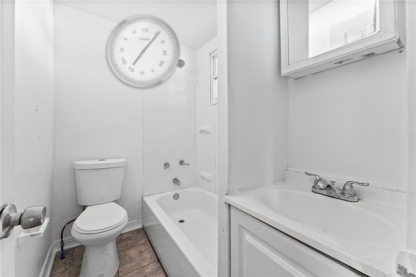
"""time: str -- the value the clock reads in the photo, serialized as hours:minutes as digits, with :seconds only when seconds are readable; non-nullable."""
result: 7:06
